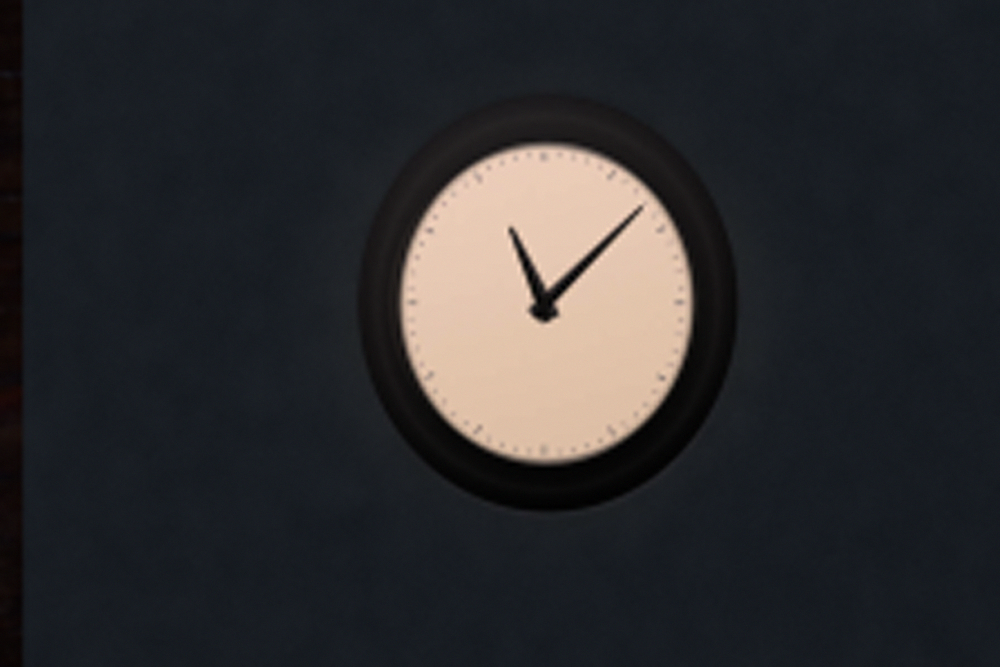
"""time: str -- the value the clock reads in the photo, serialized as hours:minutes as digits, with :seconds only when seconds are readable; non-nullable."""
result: 11:08
